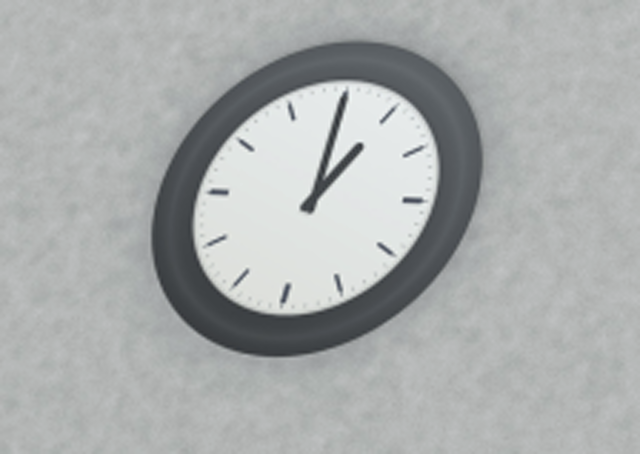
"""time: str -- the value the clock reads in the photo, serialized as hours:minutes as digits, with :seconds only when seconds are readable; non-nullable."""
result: 1:00
